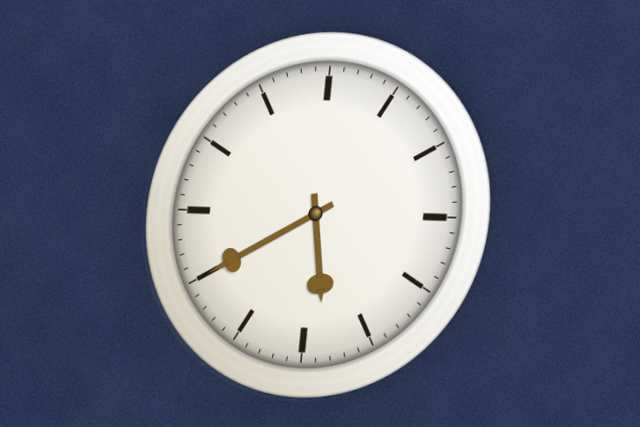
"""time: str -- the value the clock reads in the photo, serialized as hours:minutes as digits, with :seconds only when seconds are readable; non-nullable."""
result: 5:40
